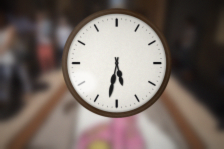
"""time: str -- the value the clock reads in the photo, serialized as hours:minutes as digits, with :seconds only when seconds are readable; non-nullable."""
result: 5:32
